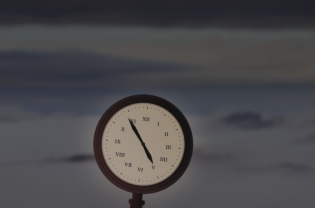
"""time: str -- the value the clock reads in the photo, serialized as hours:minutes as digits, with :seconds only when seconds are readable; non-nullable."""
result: 4:54
